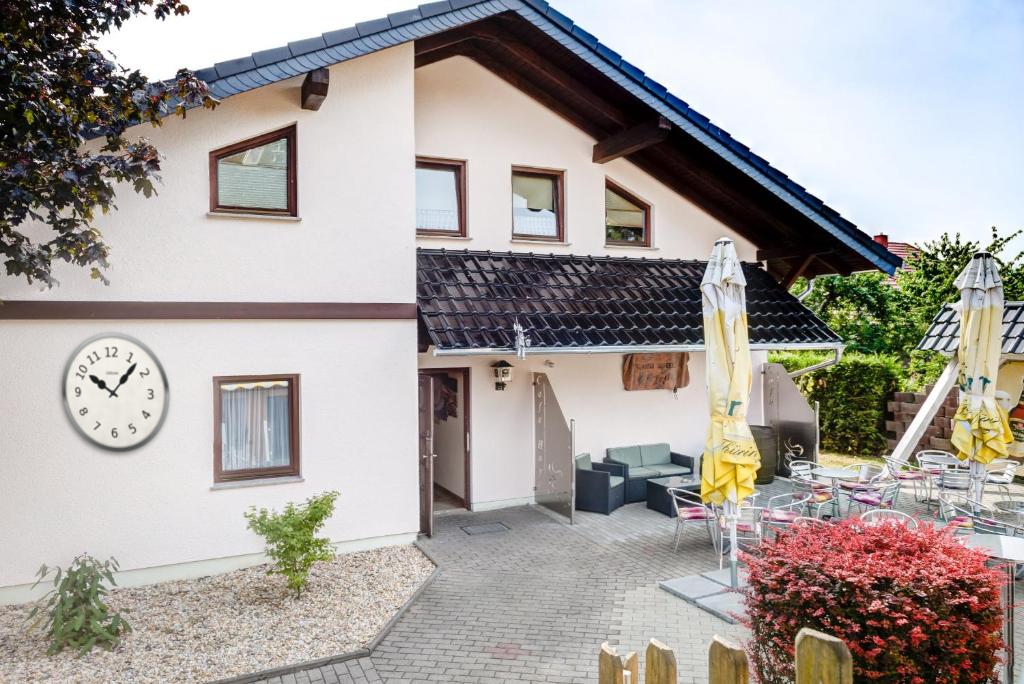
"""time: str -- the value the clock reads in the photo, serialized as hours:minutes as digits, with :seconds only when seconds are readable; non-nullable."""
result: 10:07
